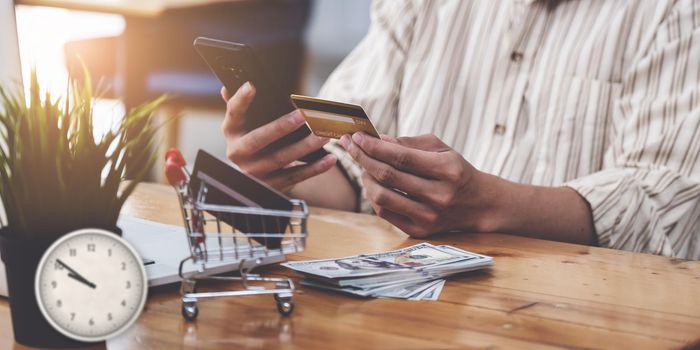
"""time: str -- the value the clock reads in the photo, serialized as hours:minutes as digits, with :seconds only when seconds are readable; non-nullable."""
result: 9:51
